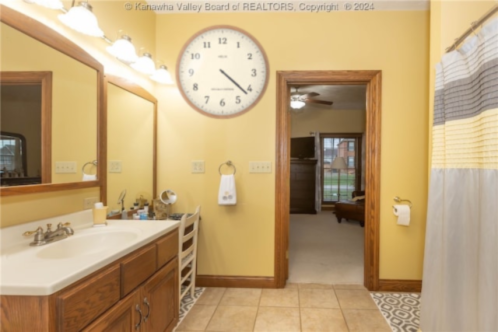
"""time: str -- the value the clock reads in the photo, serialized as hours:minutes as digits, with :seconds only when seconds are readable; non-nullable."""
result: 4:22
